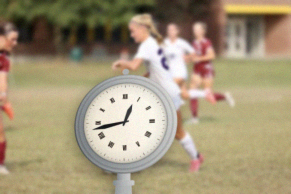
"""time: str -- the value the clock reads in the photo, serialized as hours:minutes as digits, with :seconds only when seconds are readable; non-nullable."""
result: 12:43
